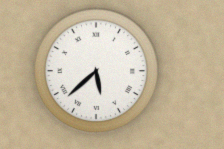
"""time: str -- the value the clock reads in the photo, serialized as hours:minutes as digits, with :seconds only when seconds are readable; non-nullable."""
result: 5:38
